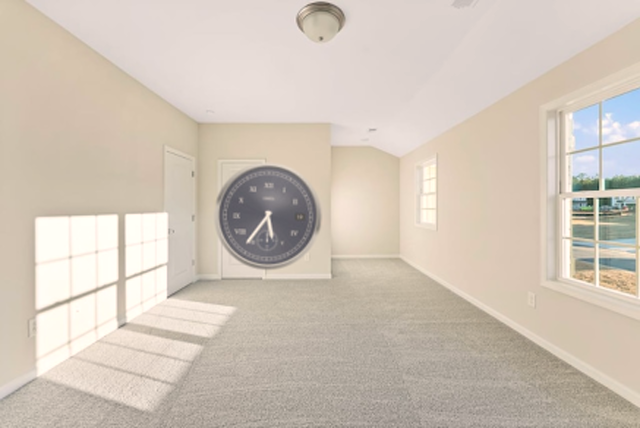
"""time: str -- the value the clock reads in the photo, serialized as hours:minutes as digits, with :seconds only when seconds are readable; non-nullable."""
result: 5:36
